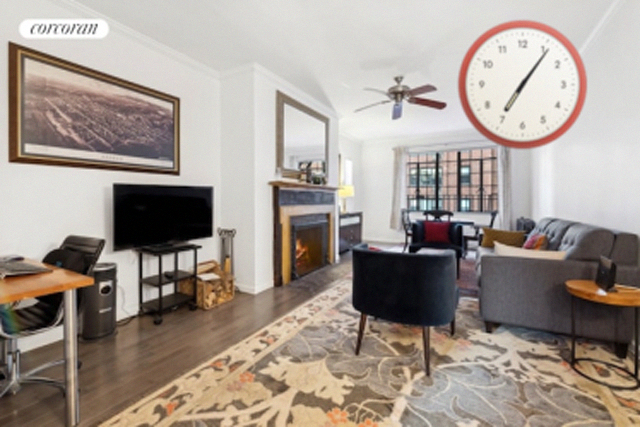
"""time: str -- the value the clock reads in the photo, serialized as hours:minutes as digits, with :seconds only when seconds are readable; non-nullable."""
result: 7:06
